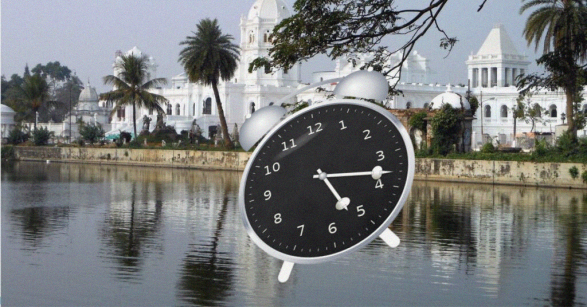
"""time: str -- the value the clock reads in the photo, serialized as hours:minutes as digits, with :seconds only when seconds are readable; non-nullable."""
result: 5:18
